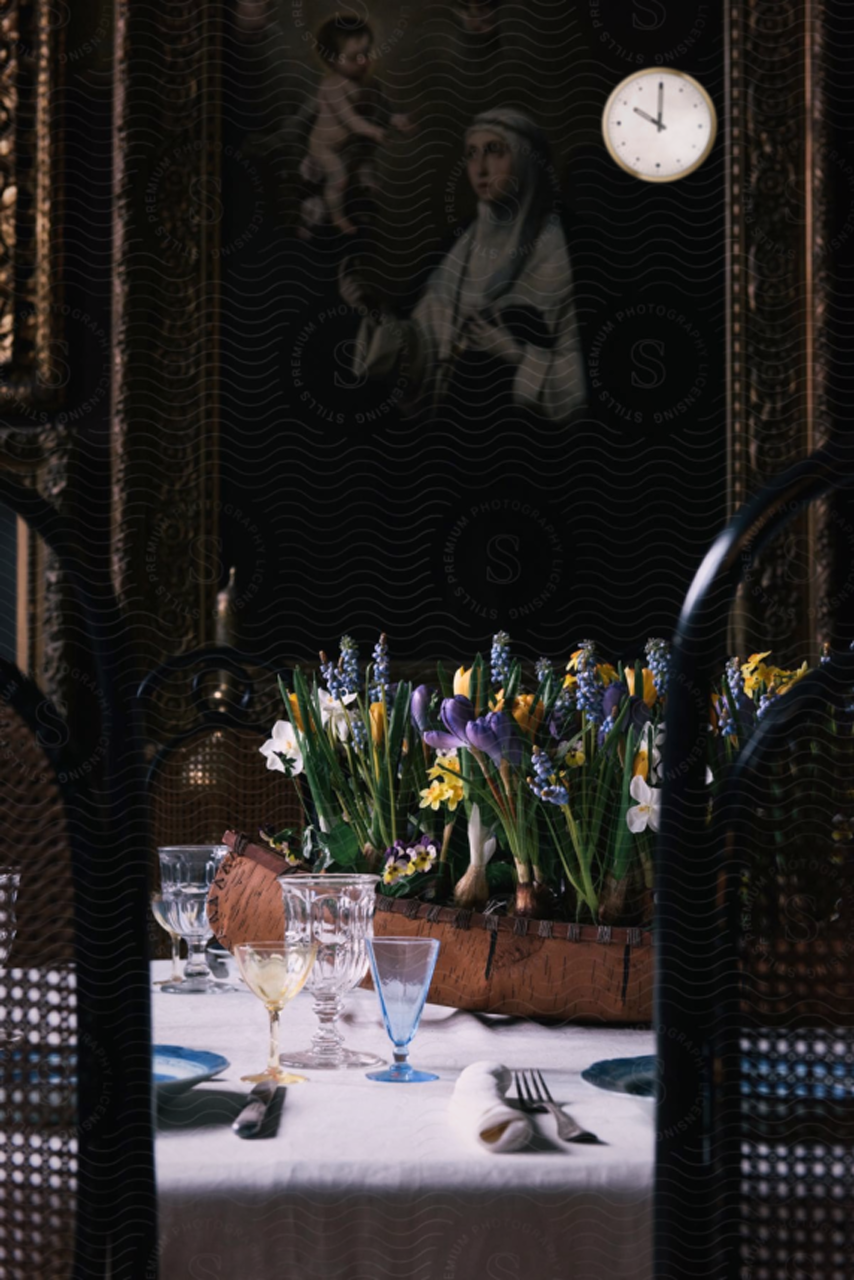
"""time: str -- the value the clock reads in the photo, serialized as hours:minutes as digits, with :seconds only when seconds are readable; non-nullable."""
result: 10:00
